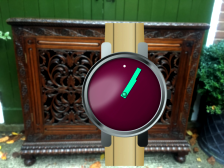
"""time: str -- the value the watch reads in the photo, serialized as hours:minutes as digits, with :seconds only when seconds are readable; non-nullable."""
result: 1:05
